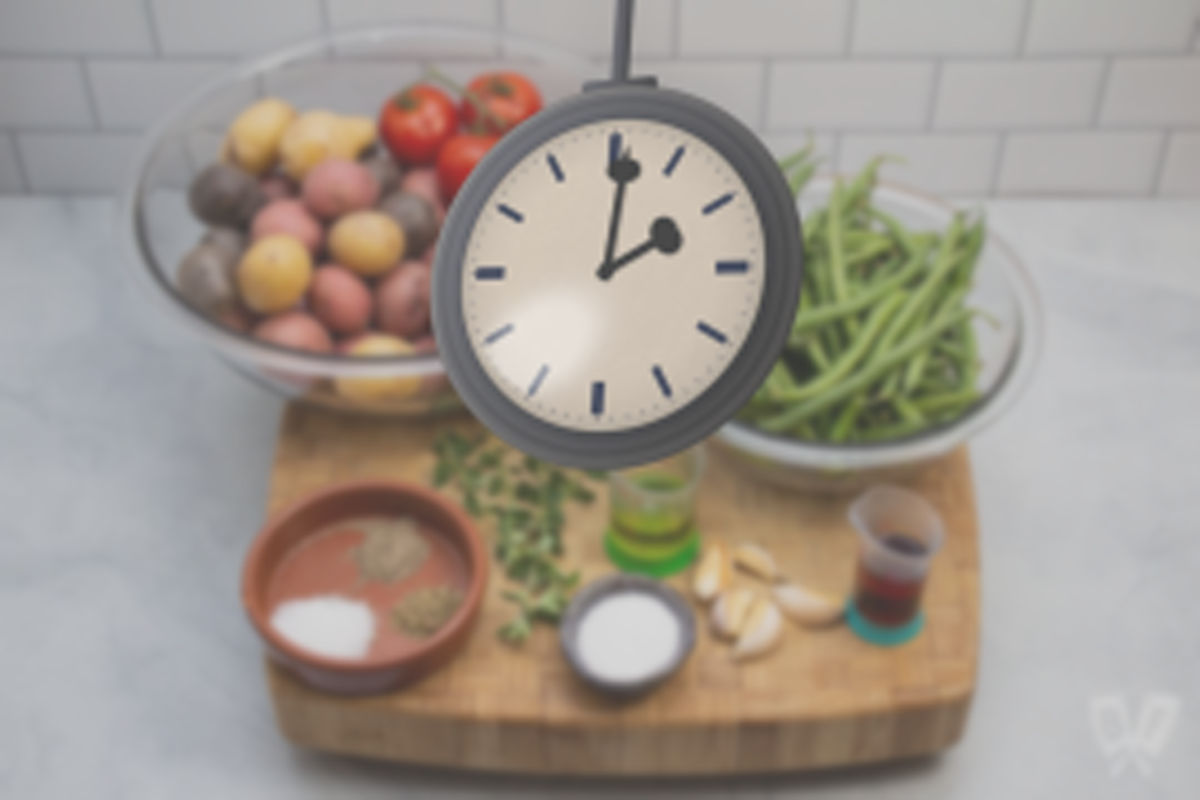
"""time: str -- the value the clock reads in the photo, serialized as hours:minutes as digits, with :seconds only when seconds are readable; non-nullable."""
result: 2:01
